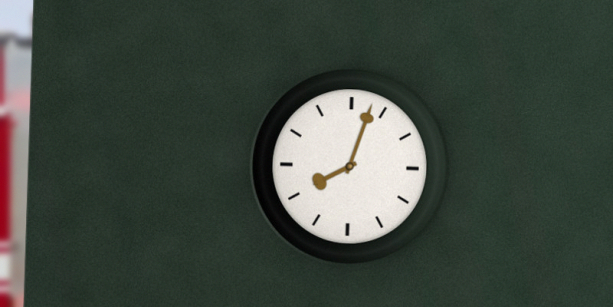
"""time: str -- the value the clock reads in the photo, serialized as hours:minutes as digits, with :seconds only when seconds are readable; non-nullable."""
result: 8:03
